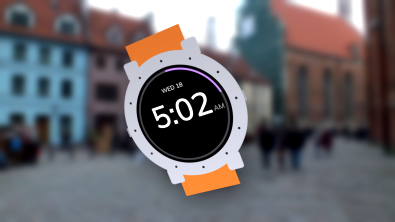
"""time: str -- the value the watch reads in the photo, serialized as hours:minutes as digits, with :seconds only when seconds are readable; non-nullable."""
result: 5:02
